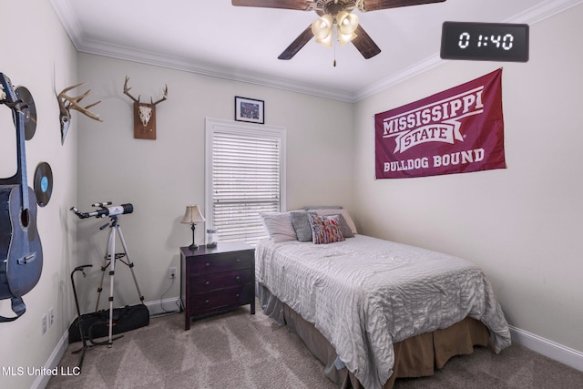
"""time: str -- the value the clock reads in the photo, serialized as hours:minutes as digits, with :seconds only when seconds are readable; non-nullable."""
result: 1:40
